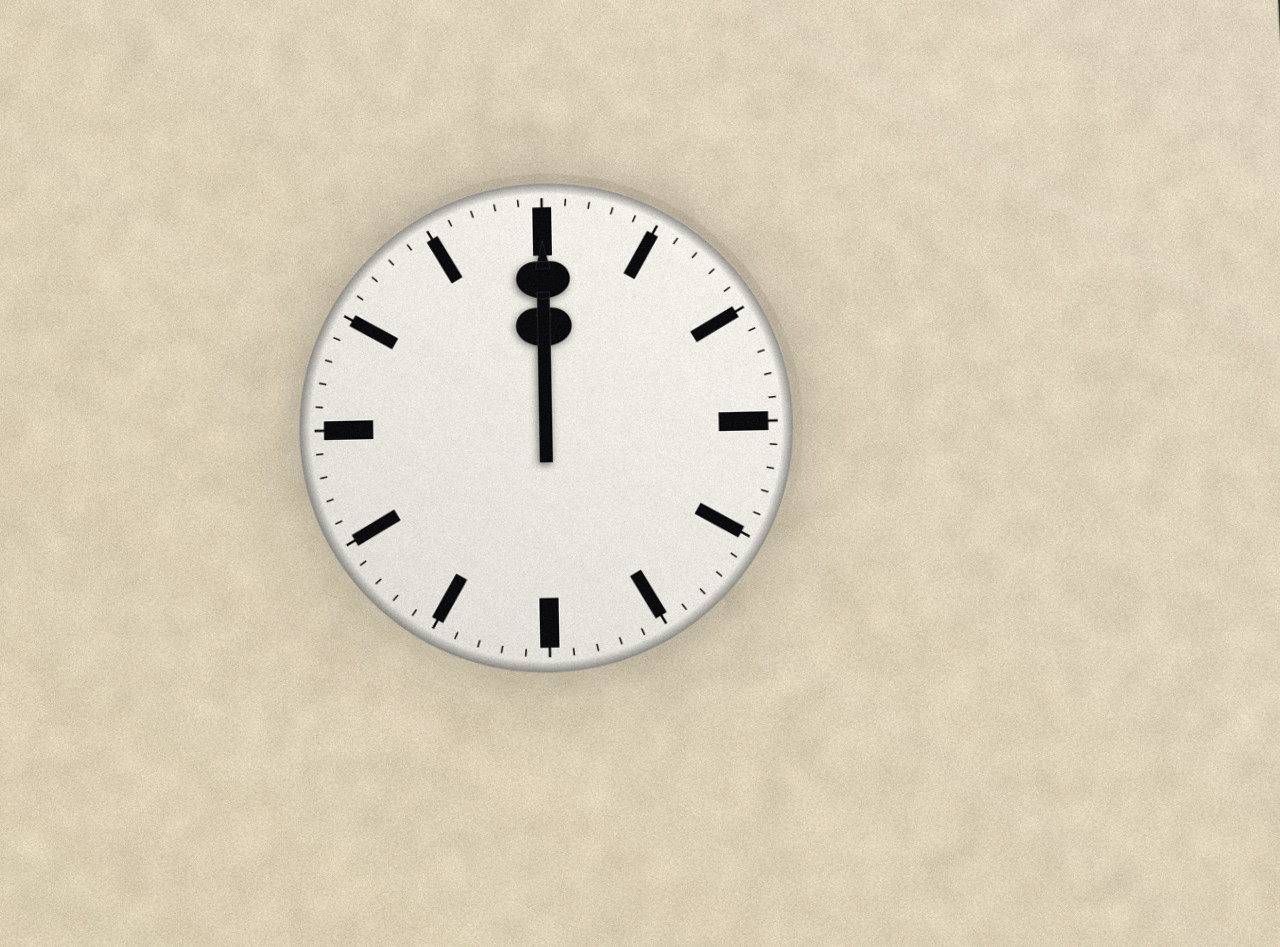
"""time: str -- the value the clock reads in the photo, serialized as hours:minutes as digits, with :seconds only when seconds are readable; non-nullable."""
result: 12:00
